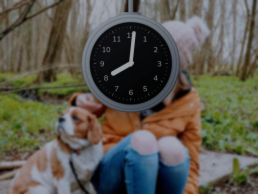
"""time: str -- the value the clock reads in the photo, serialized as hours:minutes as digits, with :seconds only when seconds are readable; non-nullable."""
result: 8:01
